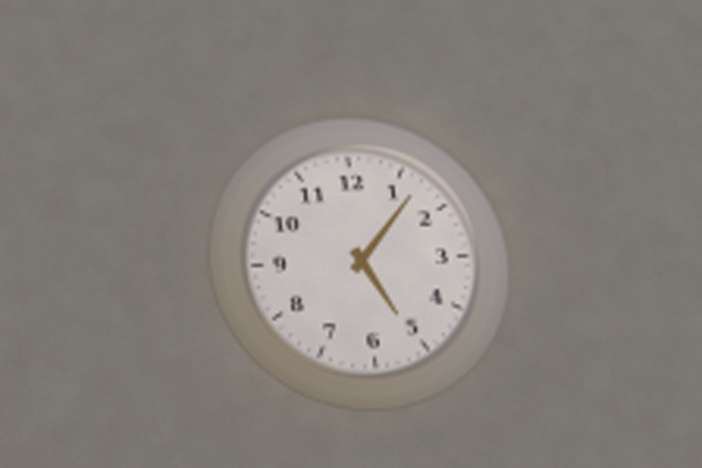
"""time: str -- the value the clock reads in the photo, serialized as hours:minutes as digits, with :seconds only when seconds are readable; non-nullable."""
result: 5:07
